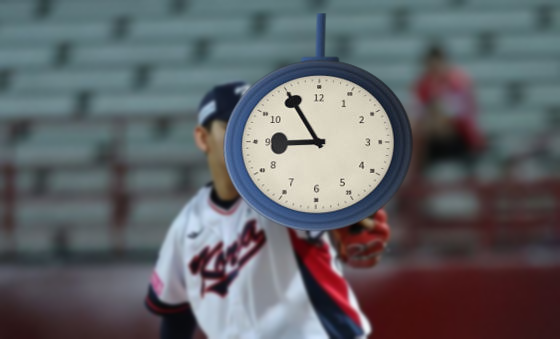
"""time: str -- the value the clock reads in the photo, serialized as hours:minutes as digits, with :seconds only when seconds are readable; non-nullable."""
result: 8:55
